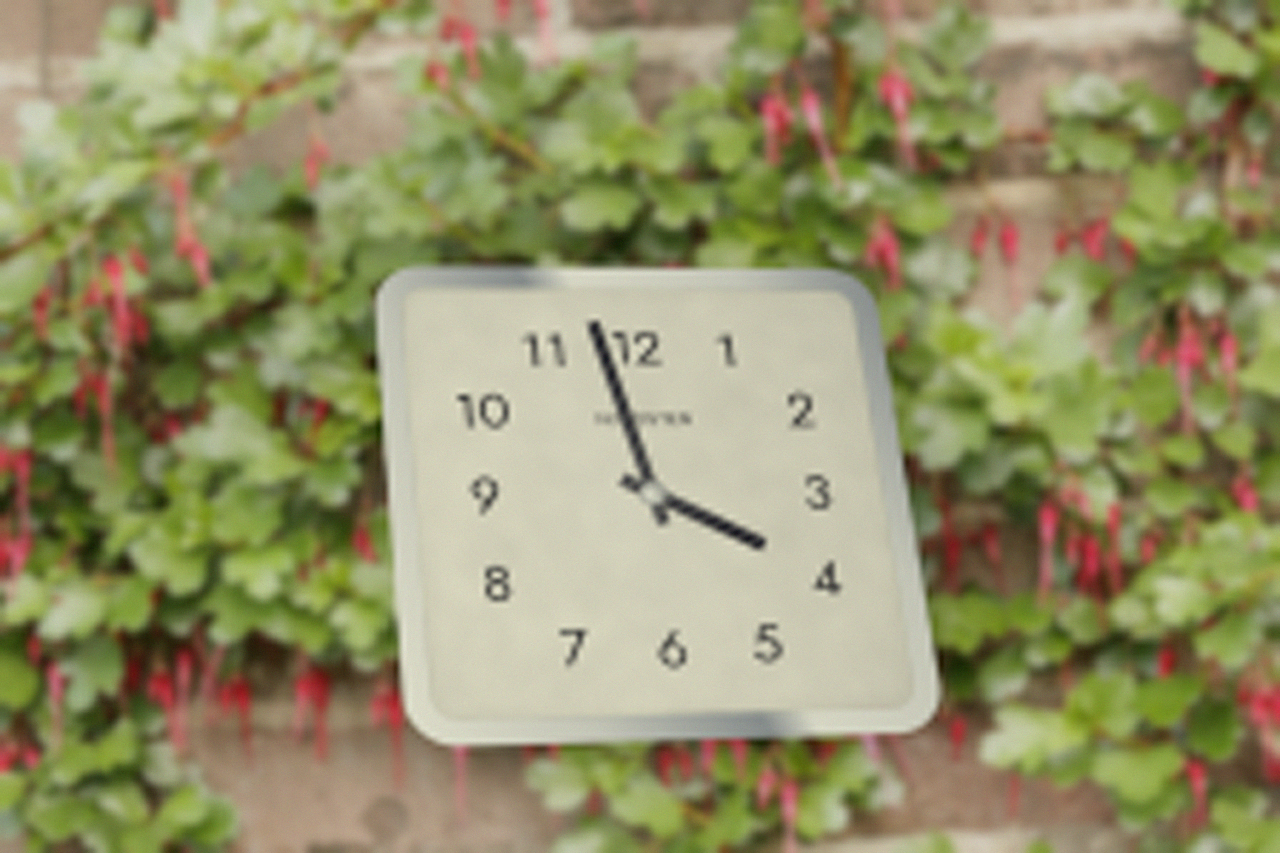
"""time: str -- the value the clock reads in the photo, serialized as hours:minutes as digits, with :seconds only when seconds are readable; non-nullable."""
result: 3:58
